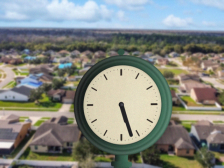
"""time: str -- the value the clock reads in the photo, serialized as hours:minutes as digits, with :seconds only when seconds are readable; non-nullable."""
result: 5:27
